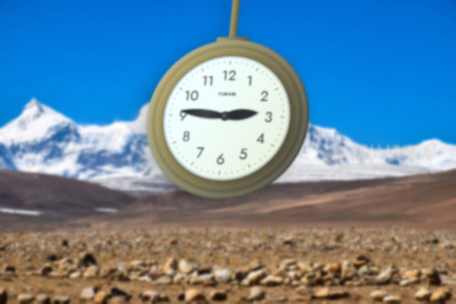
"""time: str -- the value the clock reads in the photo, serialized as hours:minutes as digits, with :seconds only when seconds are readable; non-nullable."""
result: 2:46
